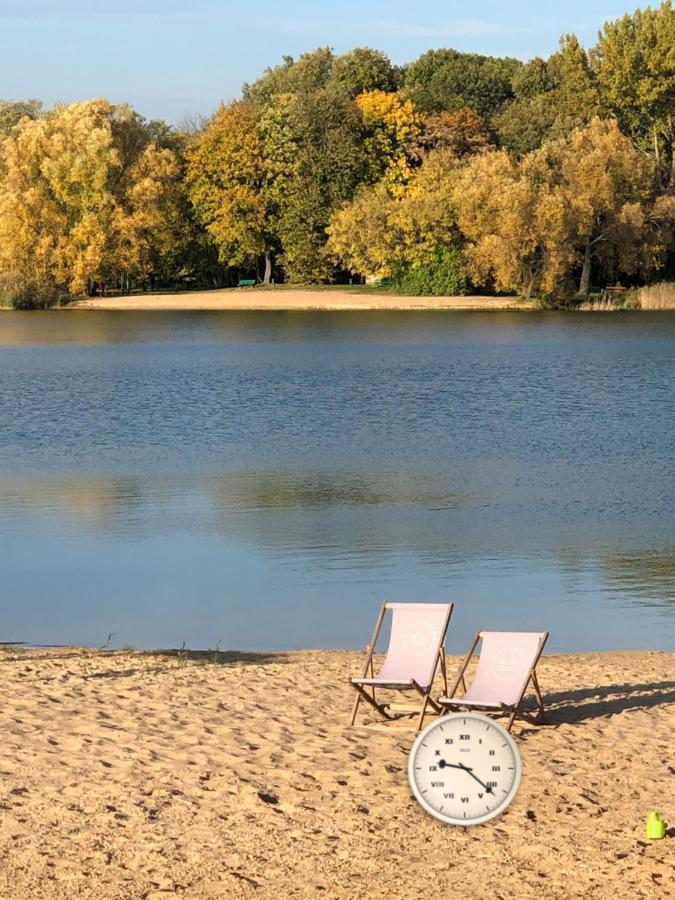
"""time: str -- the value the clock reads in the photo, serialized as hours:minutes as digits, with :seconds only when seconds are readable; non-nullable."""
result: 9:22
